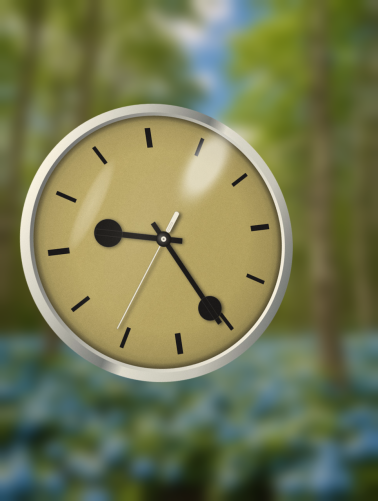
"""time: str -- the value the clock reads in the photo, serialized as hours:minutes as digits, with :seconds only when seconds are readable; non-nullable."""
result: 9:25:36
